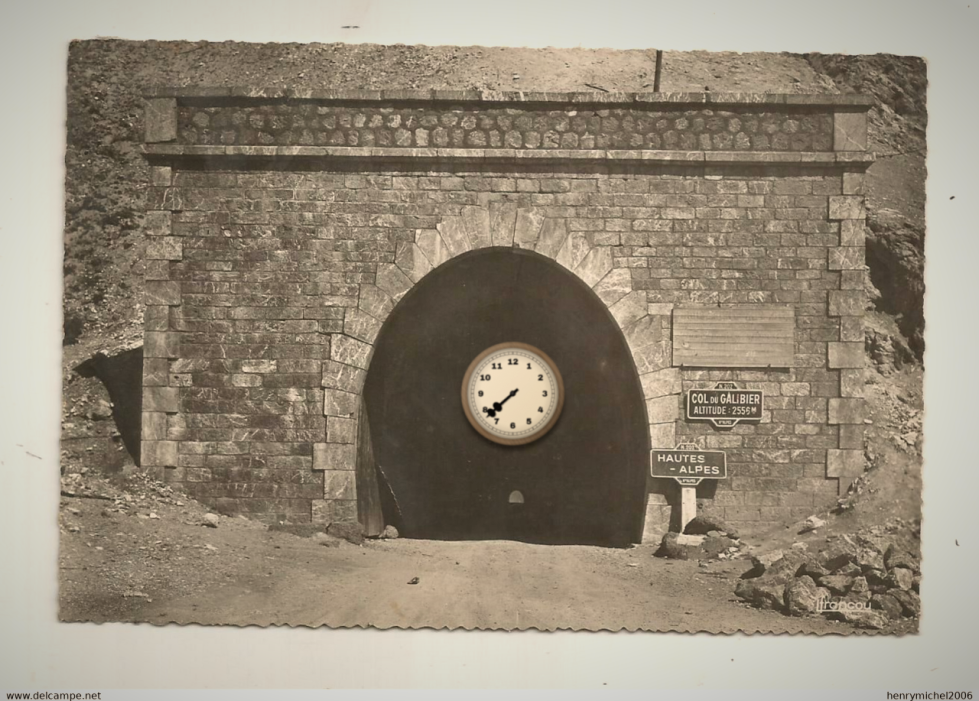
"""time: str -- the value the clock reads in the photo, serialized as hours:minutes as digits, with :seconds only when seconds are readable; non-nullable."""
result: 7:38
